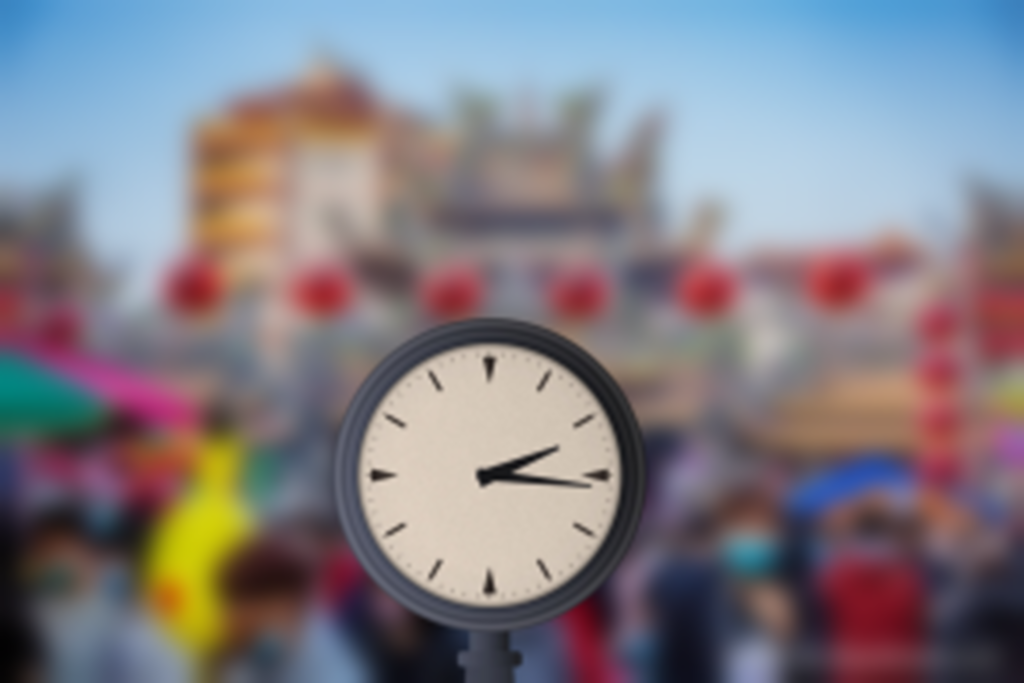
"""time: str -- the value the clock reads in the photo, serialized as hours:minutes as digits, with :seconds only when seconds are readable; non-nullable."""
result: 2:16
